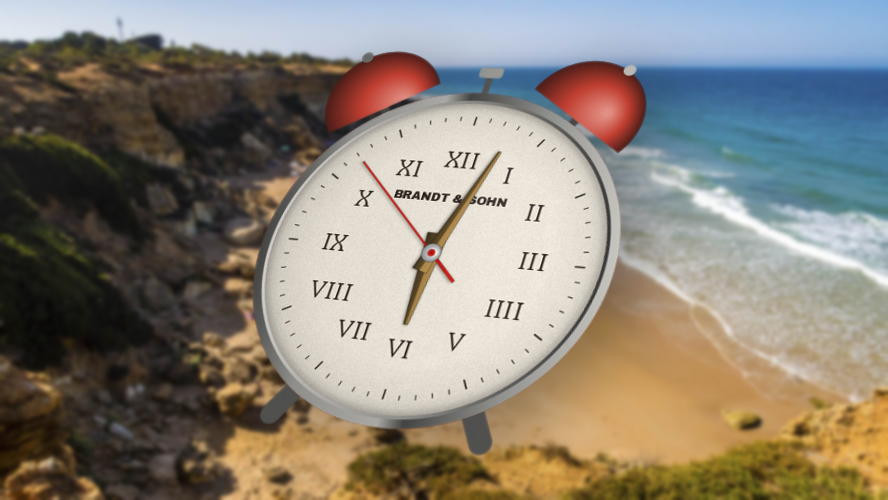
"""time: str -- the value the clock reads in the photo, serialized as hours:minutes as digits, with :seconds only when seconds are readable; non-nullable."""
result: 6:02:52
